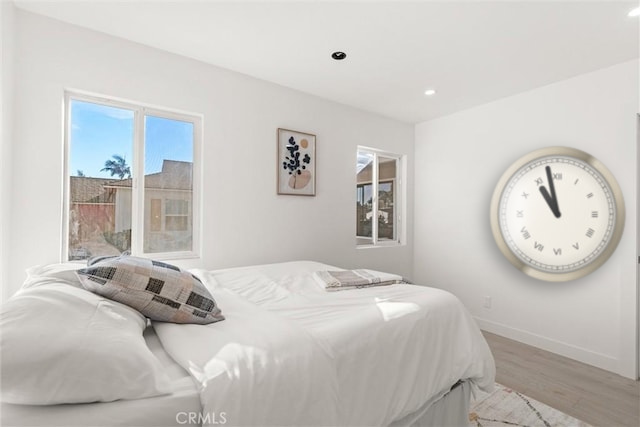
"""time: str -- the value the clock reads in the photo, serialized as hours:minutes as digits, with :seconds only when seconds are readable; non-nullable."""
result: 10:58
